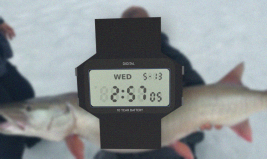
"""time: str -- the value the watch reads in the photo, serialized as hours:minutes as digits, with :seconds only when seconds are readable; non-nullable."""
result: 2:57:05
